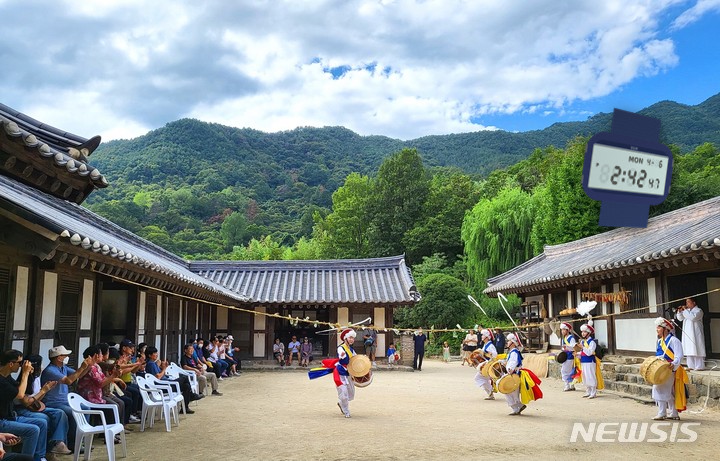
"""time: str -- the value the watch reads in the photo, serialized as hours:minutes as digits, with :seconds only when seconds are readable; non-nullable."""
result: 2:42:47
